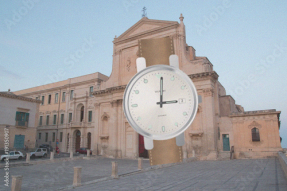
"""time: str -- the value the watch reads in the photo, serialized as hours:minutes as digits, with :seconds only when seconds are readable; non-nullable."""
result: 3:01
